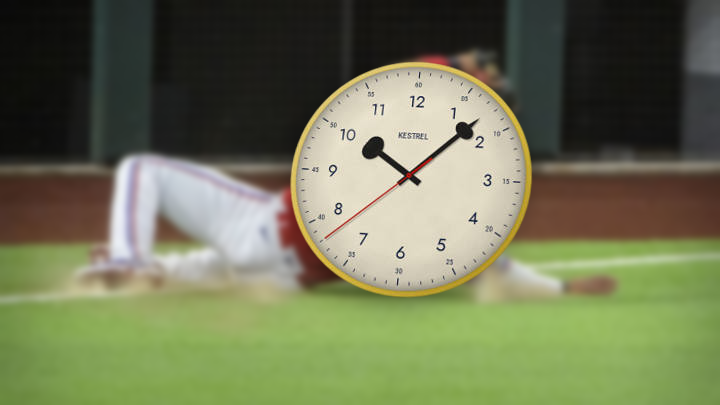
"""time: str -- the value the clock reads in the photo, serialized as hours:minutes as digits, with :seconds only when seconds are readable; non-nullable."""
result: 10:07:38
